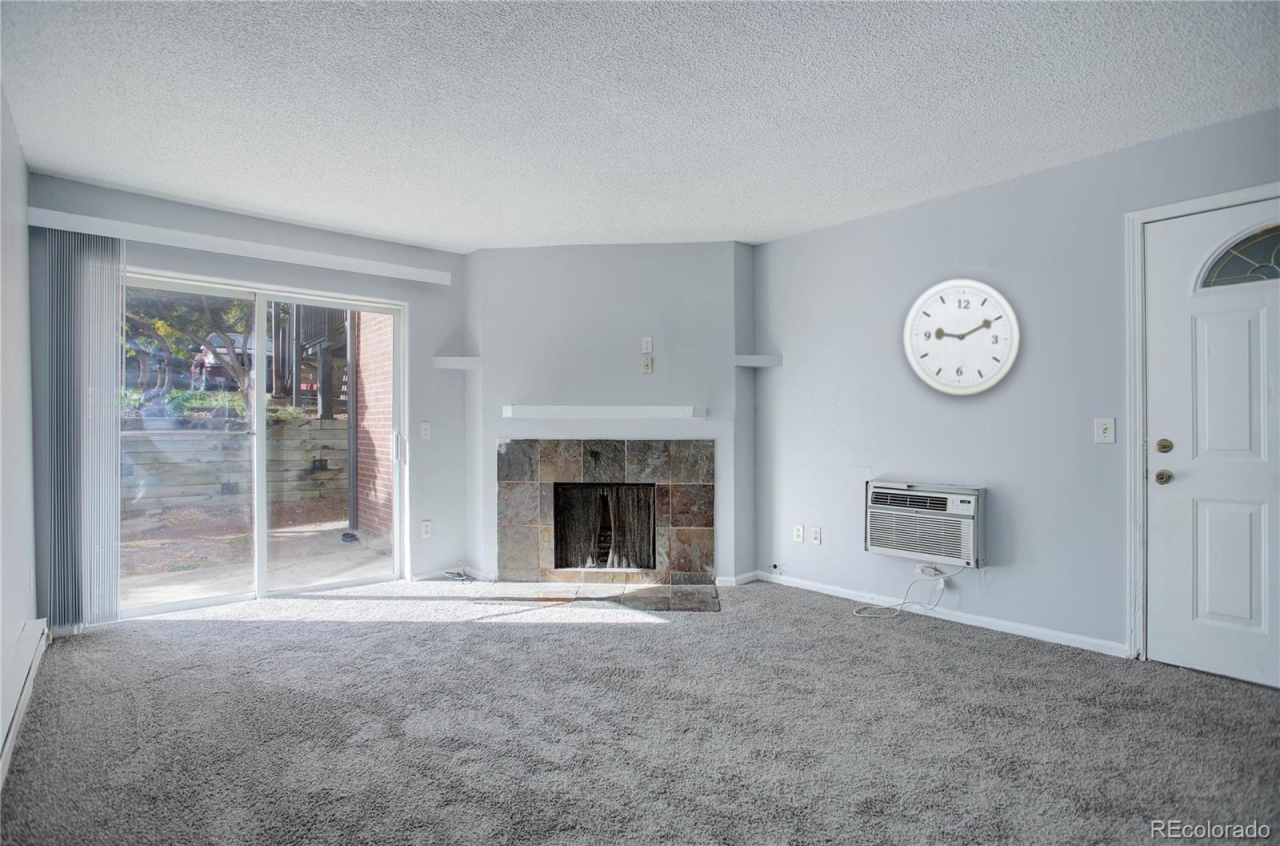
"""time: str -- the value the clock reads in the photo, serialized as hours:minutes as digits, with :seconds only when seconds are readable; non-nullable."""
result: 9:10
